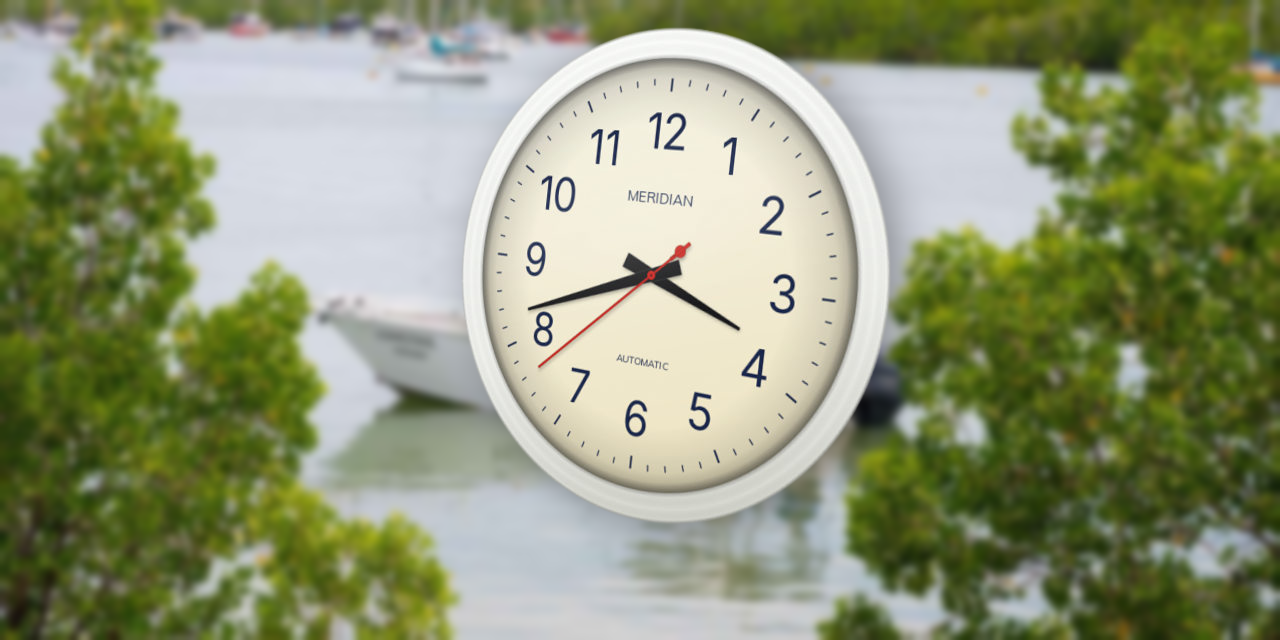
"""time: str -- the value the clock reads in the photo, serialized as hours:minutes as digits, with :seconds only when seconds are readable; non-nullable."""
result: 3:41:38
